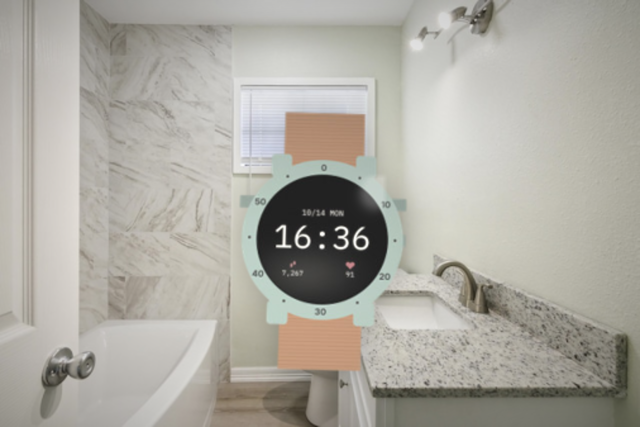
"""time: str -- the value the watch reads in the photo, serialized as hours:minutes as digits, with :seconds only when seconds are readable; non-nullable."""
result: 16:36
